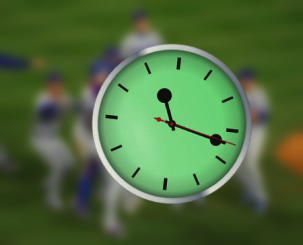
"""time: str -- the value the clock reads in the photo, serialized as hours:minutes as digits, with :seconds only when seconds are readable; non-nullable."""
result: 11:17:17
